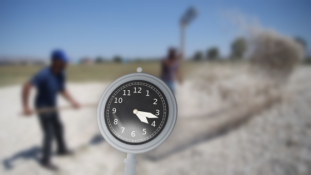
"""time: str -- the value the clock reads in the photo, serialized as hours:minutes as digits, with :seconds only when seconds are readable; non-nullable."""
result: 4:17
